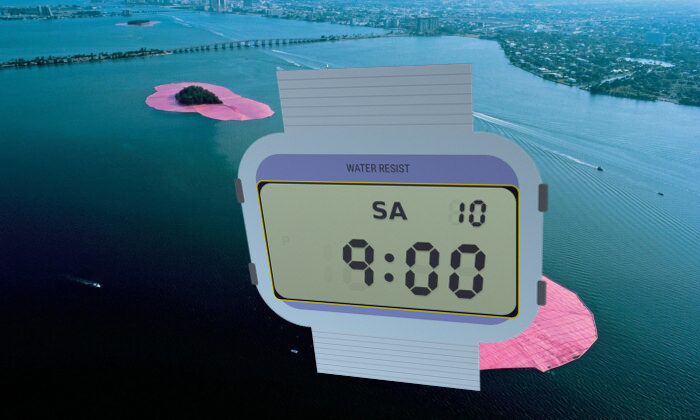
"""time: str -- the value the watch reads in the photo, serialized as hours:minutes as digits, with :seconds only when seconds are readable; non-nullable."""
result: 9:00
